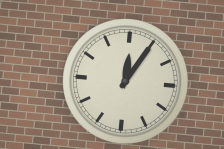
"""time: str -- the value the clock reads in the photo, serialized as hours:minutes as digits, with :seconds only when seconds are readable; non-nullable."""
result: 12:05
